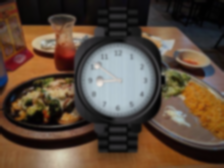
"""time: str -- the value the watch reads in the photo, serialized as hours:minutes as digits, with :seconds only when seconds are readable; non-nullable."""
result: 8:51
